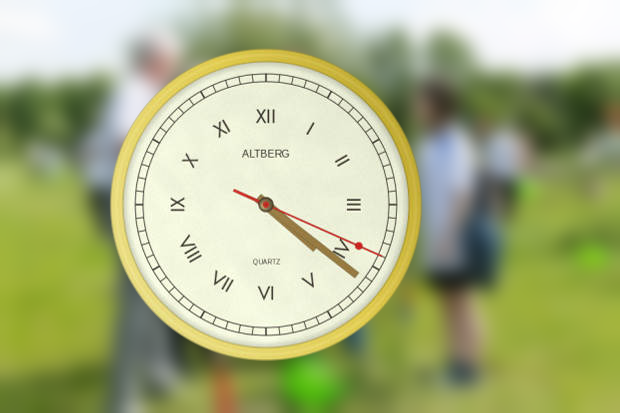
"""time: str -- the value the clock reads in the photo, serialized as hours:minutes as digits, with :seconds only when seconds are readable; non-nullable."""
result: 4:21:19
